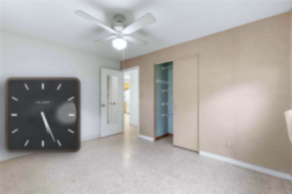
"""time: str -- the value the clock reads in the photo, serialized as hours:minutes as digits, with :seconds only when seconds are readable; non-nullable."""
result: 5:26
